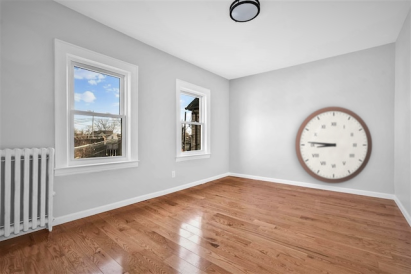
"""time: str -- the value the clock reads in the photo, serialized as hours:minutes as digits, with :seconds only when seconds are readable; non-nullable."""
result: 8:46
